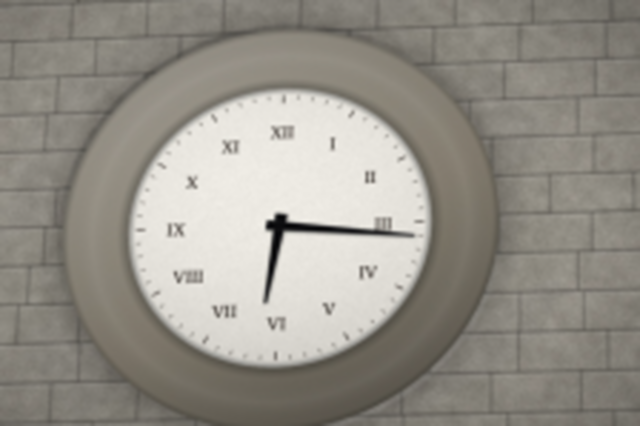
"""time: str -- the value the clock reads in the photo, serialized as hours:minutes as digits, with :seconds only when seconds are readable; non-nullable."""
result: 6:16
